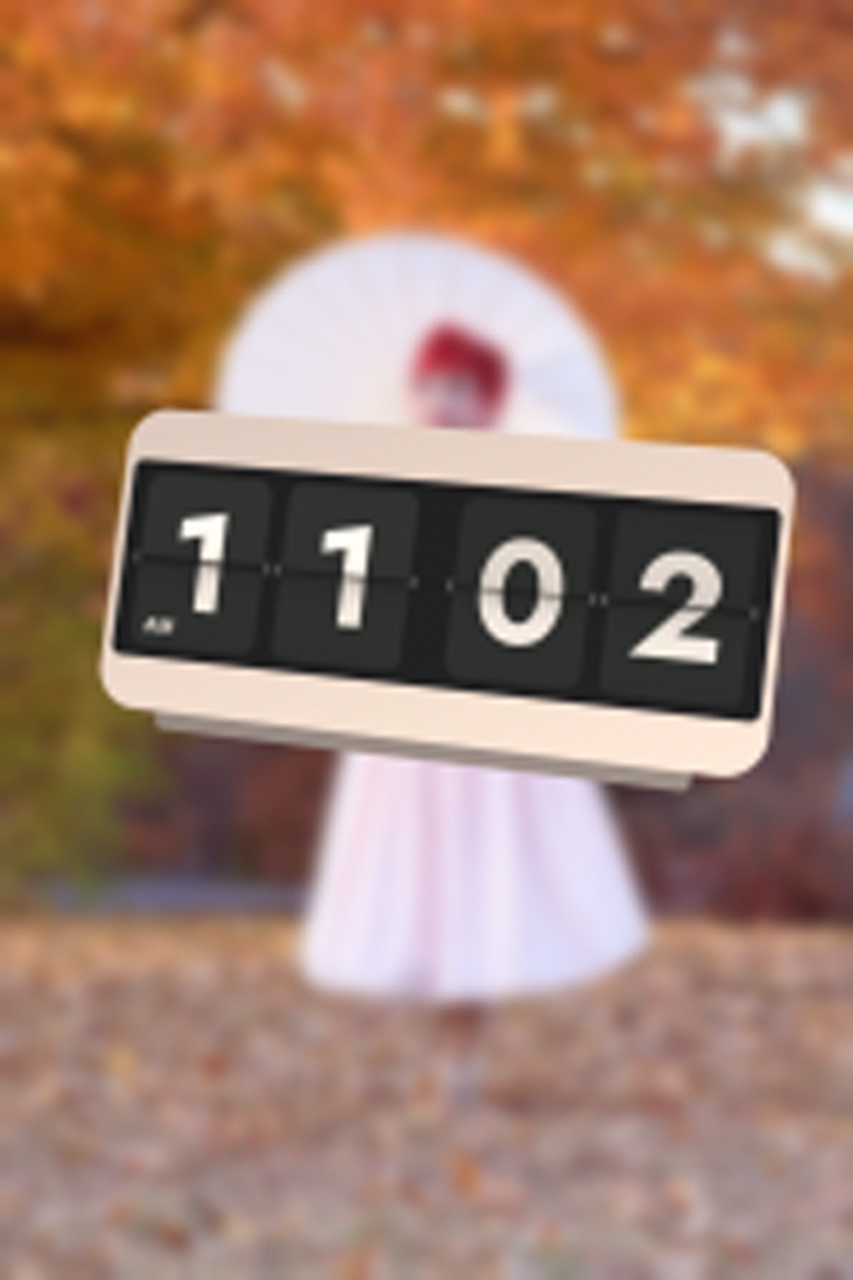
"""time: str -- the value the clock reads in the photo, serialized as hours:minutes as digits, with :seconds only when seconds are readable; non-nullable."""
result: 11:02
